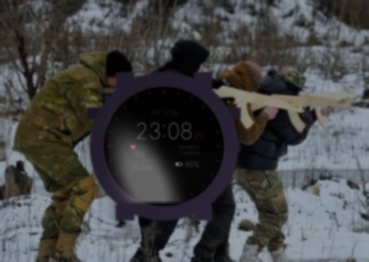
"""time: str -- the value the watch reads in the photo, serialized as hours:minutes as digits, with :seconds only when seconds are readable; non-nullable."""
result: 23:08
